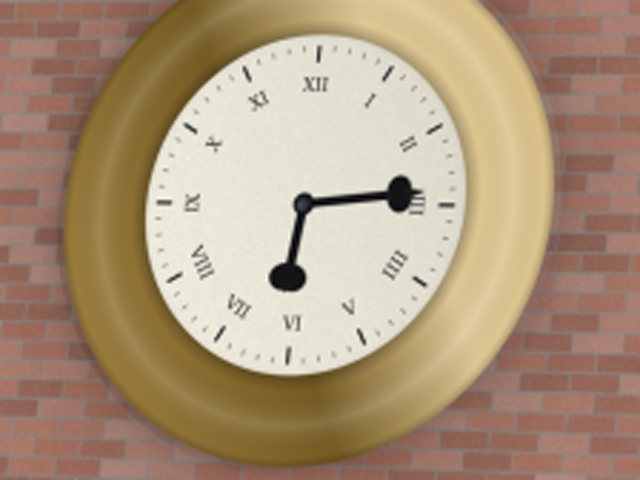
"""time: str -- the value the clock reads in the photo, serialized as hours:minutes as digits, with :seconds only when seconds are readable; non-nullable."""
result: 6:14
